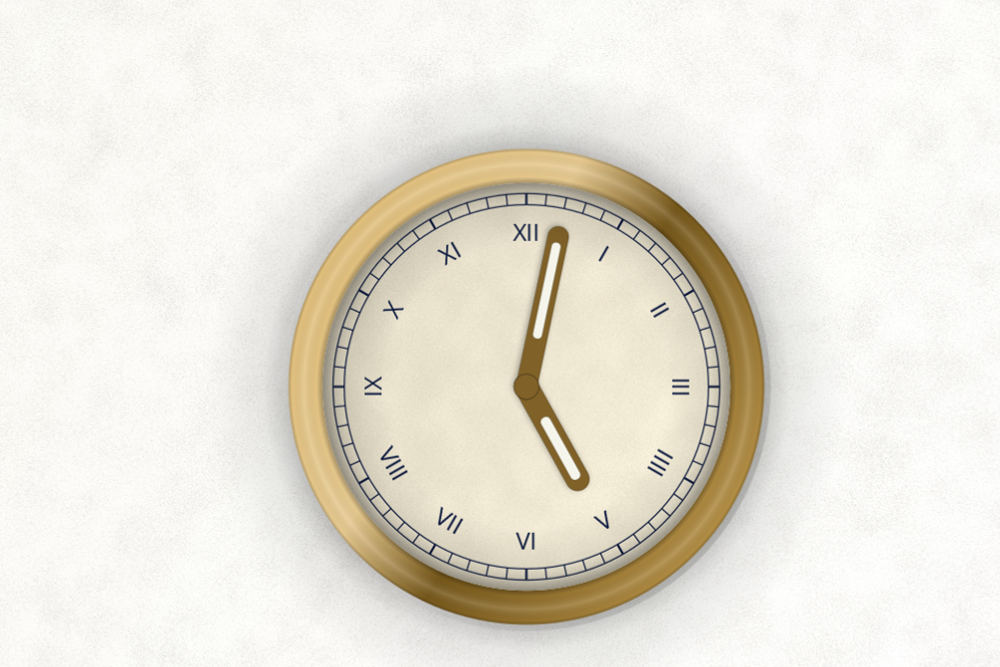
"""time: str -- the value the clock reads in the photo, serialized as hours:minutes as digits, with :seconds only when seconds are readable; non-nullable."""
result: 5:02
